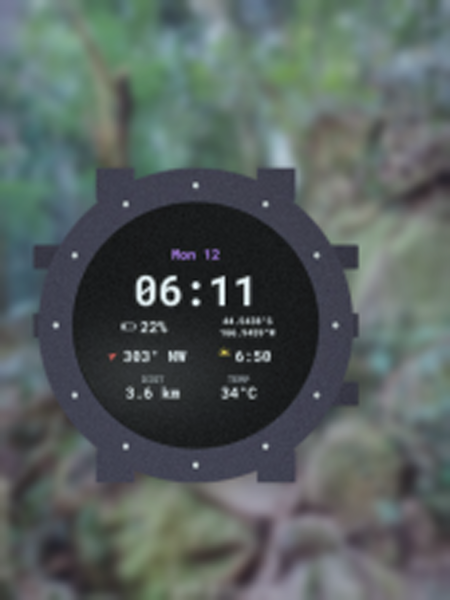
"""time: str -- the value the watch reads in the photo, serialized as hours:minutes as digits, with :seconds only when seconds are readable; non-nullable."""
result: 6:11
